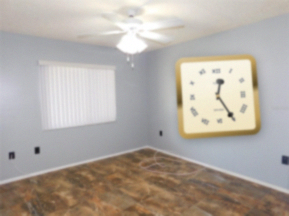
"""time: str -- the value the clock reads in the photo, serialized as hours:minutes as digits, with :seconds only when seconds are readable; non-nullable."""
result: 12:25
